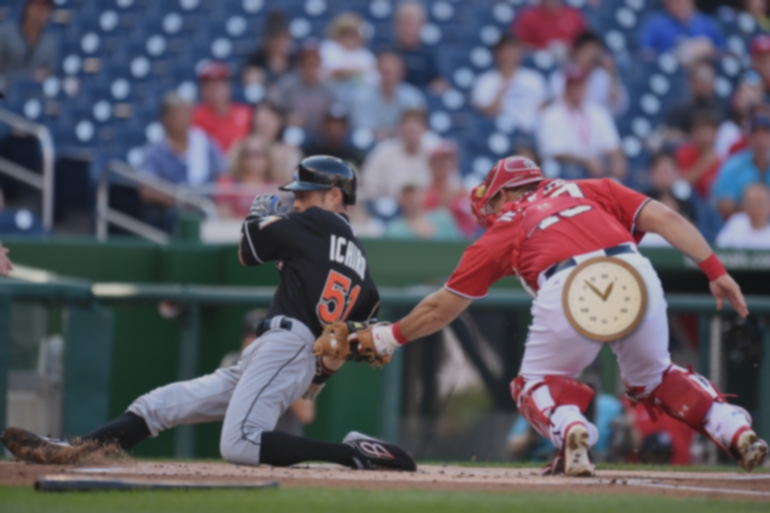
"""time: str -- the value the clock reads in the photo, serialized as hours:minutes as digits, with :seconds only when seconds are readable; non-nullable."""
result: 12:52
